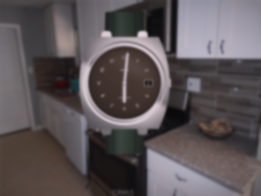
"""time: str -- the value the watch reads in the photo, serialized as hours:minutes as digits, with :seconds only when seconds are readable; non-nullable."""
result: 6:01
